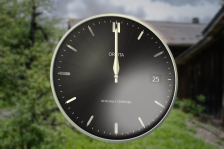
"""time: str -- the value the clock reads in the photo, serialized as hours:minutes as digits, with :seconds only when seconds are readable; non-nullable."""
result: 12:00
